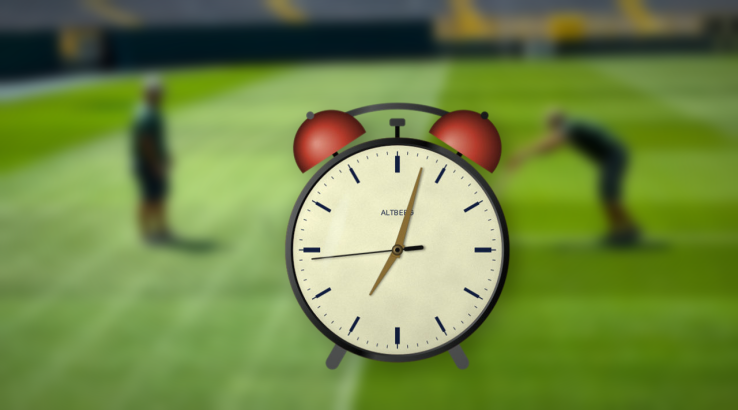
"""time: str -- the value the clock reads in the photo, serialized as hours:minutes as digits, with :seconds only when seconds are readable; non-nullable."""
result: 7:02:44
